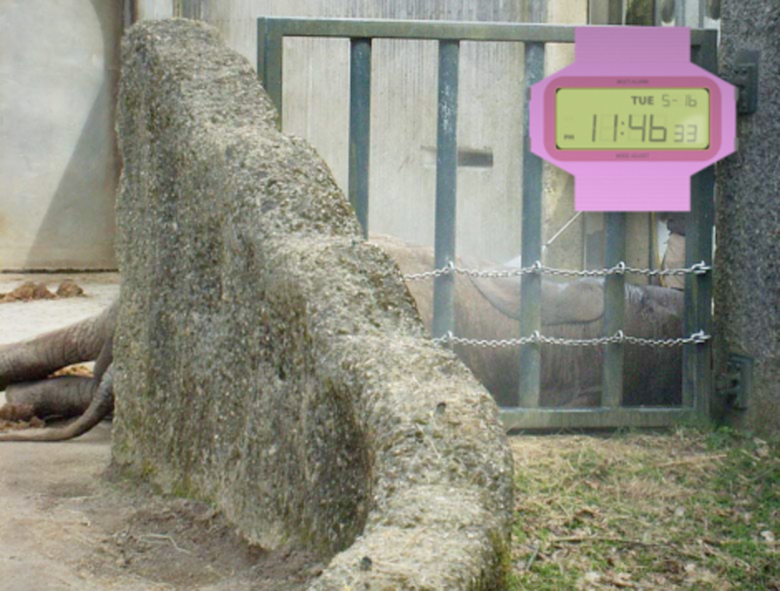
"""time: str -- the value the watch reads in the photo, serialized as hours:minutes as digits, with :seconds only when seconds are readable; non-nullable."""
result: 11:46:33
